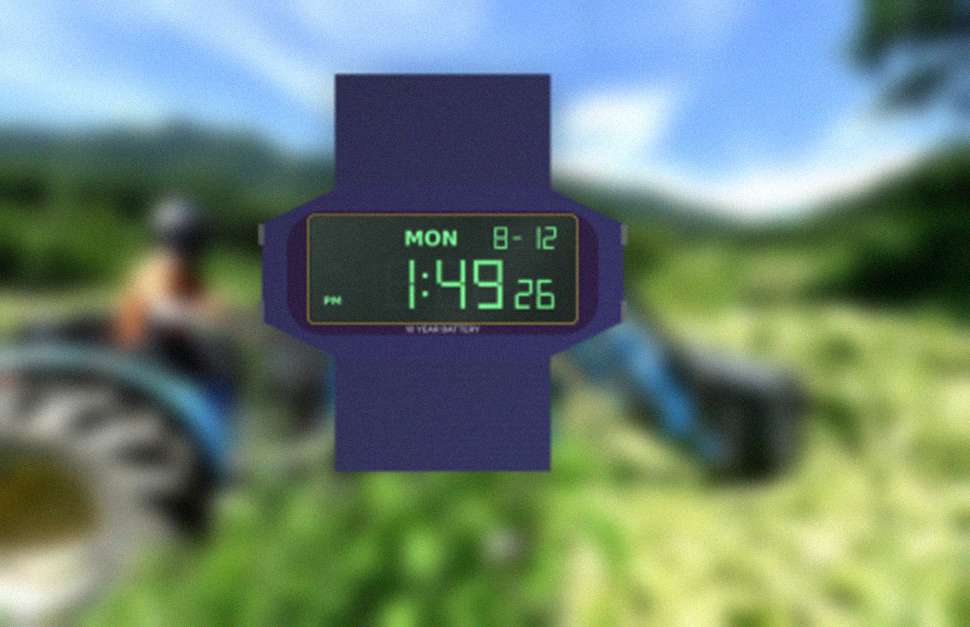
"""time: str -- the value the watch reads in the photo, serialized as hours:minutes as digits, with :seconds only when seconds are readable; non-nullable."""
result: 1:49:26
